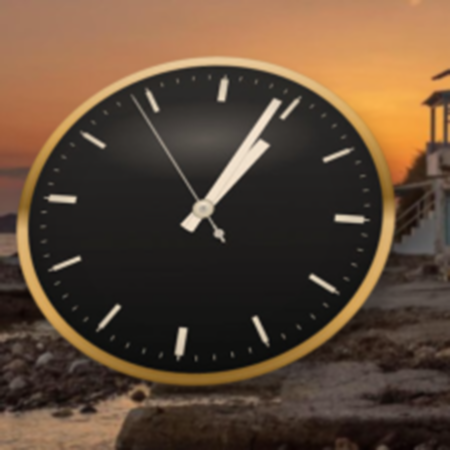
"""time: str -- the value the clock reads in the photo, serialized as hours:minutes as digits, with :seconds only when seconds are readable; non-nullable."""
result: 1:03:54
